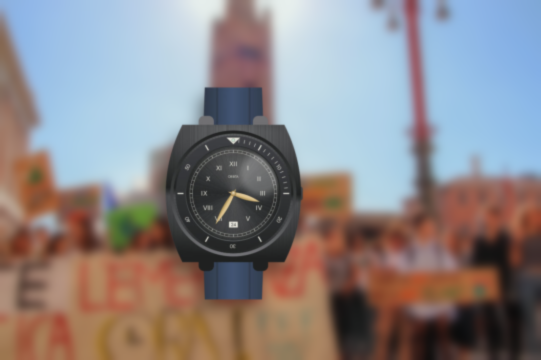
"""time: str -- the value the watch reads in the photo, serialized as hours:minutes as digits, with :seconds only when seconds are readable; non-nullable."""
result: 3:35
